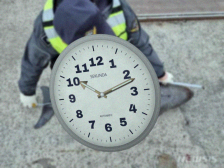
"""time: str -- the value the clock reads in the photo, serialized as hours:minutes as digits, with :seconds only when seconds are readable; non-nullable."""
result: 10:12
